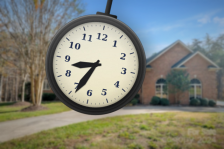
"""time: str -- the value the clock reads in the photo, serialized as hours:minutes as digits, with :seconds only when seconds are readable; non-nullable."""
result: 8:34
